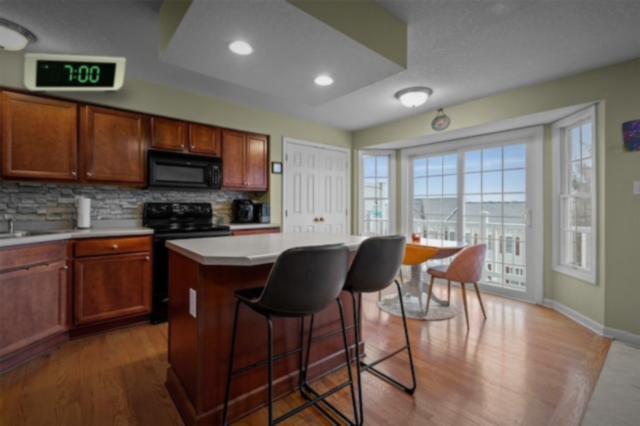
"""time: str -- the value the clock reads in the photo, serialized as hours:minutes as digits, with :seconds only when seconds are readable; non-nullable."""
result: 7:00
